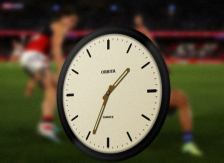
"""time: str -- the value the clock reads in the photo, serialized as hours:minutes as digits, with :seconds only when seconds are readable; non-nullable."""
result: 1:34
